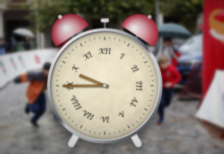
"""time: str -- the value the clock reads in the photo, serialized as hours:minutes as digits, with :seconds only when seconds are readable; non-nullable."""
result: 9:45
